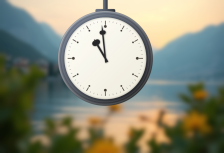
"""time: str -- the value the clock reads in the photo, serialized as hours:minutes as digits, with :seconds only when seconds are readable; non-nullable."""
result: 10:59
